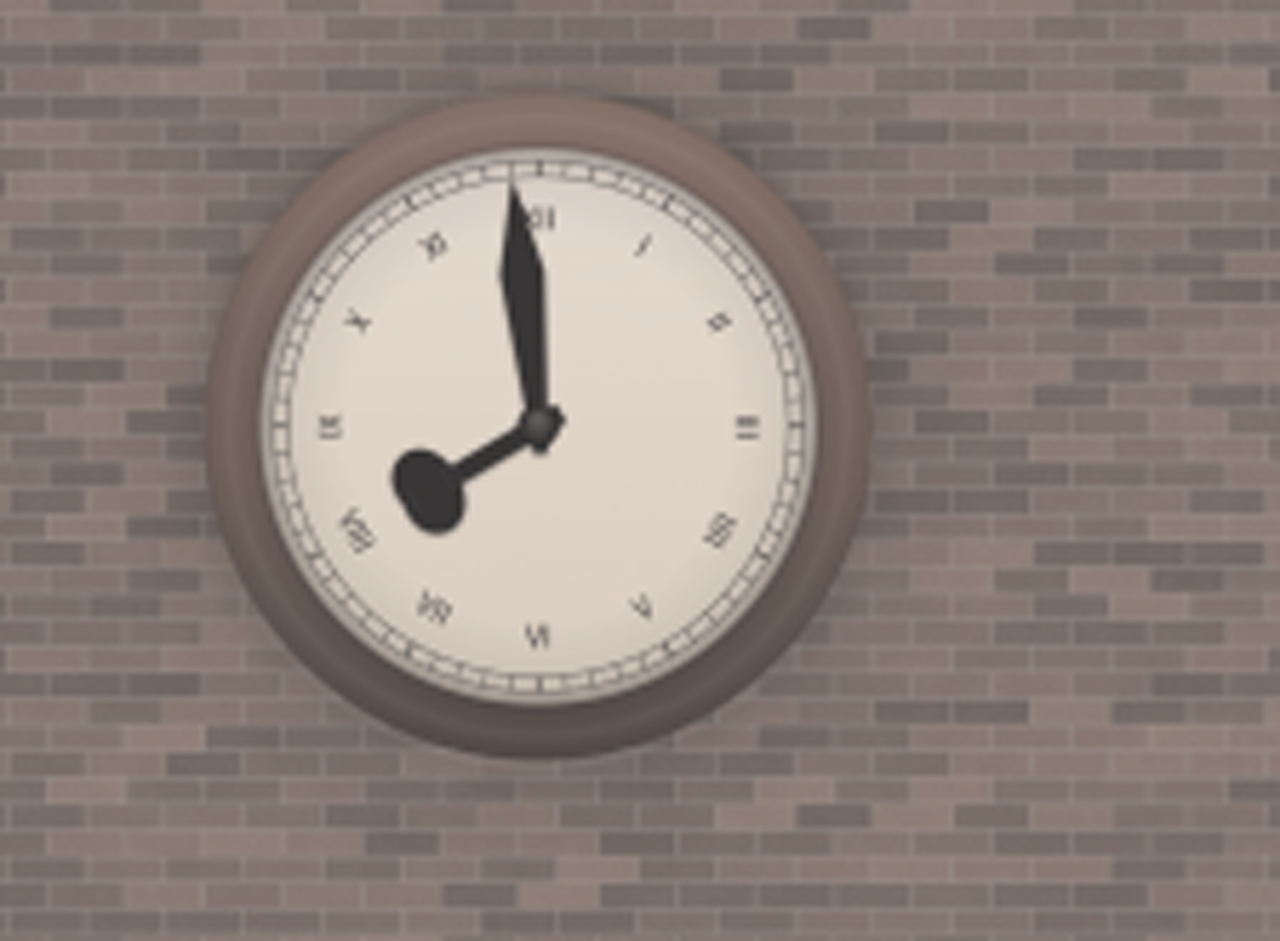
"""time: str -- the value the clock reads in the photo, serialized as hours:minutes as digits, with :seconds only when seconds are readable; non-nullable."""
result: 7:59
